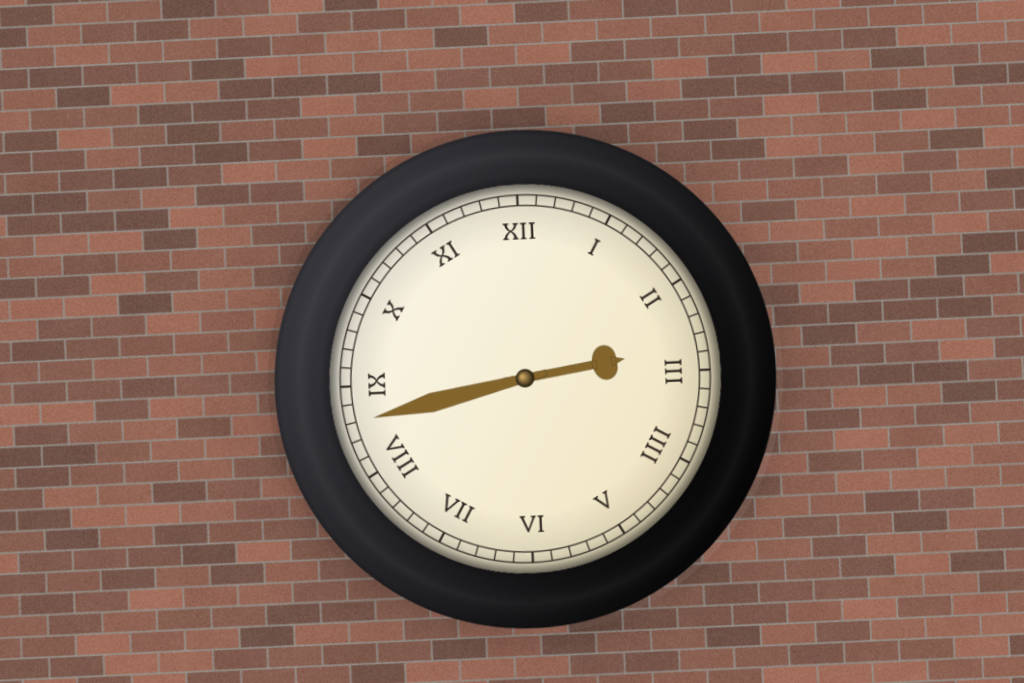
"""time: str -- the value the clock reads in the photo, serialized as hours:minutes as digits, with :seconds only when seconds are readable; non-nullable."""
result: 2:43
